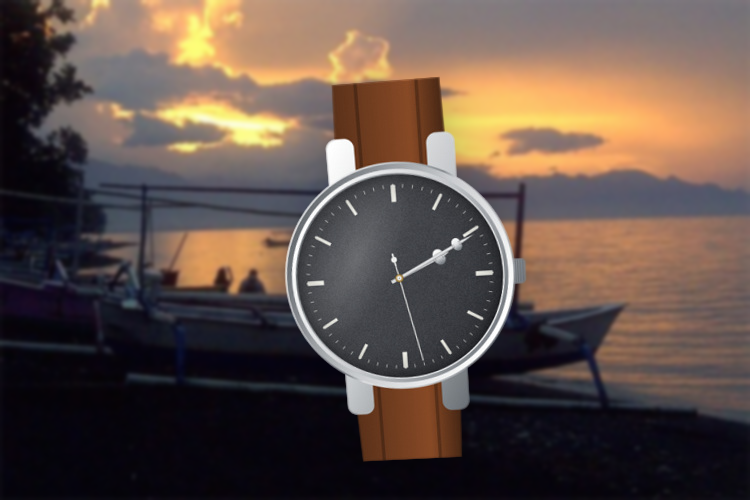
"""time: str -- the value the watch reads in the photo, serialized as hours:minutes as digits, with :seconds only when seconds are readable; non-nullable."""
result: 2:10:28
